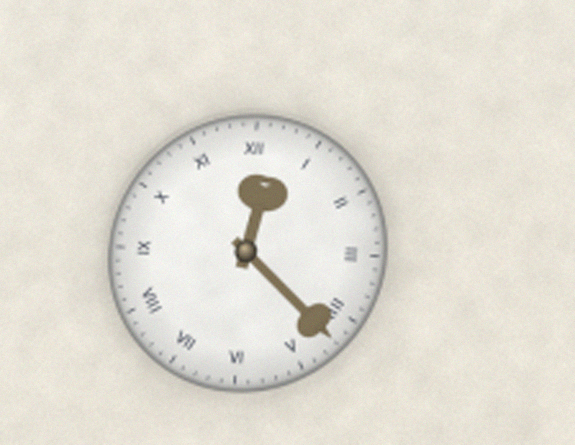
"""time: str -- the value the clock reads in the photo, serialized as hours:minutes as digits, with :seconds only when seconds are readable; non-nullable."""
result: 12:22
